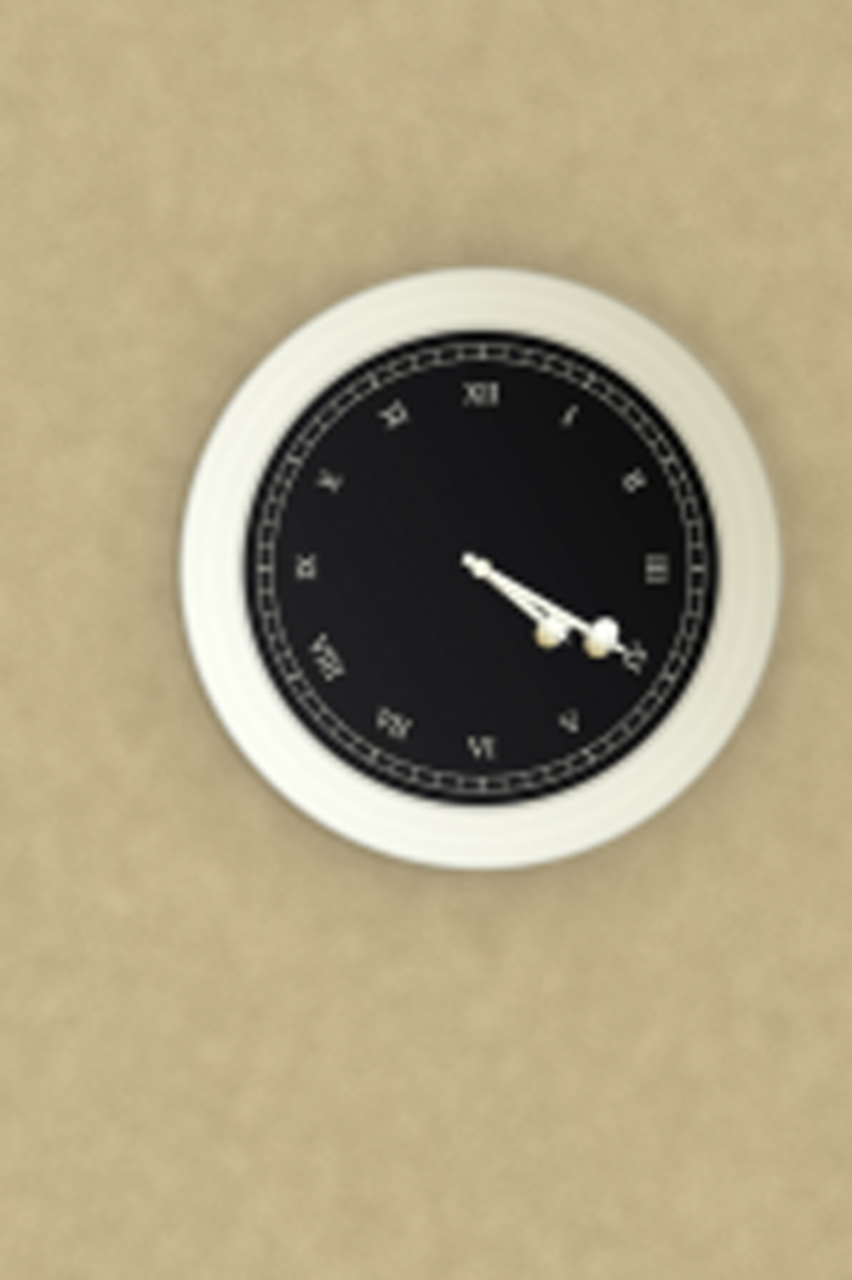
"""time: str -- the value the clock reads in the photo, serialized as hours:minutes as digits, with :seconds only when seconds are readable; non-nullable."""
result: 4:20
